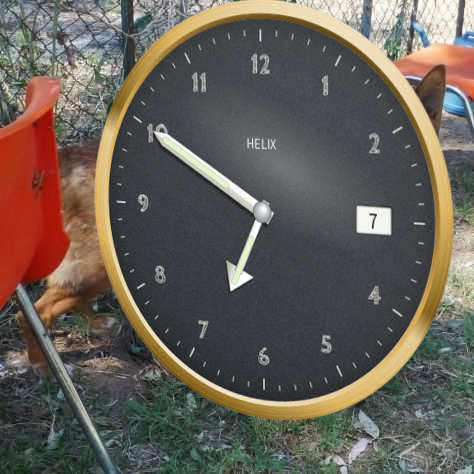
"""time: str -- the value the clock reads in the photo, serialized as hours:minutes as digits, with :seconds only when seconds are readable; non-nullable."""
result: 6:50
